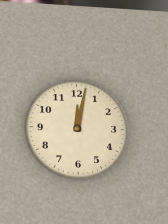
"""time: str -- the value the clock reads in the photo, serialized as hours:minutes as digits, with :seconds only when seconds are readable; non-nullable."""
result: 12:02
